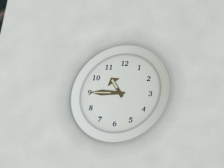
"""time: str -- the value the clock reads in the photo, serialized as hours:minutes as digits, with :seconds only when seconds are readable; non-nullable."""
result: 10:45
